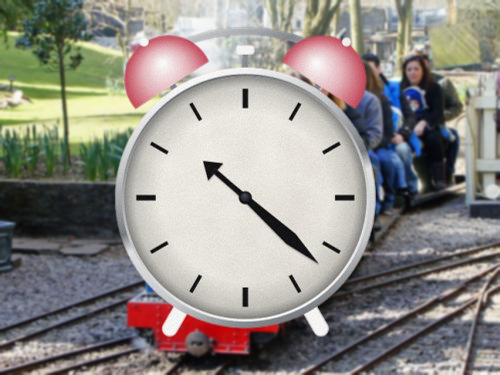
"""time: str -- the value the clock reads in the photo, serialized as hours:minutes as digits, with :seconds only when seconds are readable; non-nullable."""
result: 10:22
